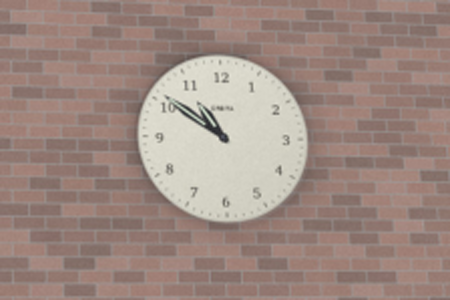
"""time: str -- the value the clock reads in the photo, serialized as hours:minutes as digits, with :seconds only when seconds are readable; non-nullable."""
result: 10:51
